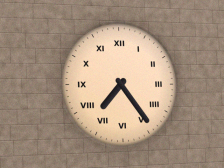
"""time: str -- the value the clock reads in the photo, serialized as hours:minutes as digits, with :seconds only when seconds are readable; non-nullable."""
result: 7:24
